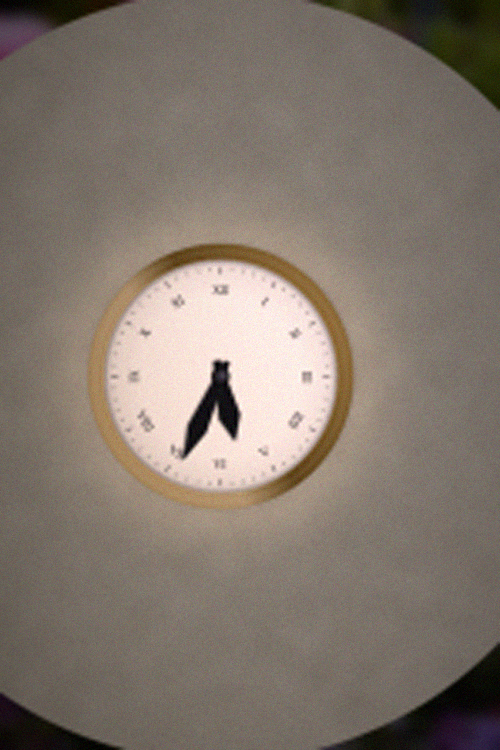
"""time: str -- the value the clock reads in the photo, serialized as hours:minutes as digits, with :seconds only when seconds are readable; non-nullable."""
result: 5:34
